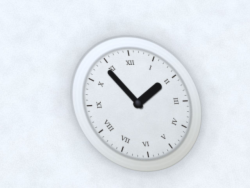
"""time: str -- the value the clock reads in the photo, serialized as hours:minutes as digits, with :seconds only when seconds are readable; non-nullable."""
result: 1:54
